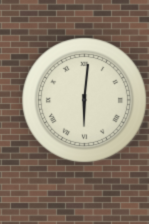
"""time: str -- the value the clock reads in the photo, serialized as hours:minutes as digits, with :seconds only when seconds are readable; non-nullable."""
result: 6:01
